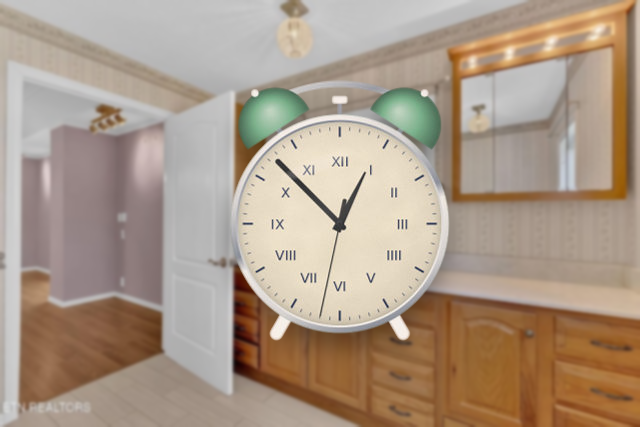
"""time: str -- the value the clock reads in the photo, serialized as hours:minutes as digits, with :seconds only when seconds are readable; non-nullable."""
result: 12:52:32
